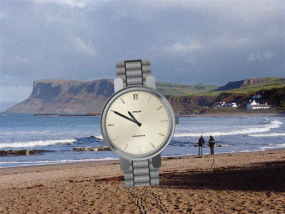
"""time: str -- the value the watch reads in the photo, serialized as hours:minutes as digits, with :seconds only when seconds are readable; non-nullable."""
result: 10:50
